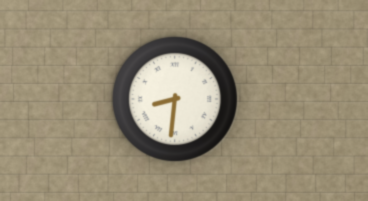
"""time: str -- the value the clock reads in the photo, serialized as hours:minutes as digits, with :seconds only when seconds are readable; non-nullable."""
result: 8:31
